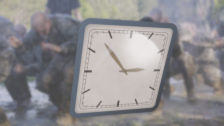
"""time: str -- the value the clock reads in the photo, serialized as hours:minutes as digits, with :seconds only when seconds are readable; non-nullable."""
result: 2:53
